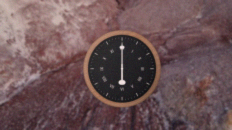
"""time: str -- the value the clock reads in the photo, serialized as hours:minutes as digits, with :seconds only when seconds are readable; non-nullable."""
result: 6:00
